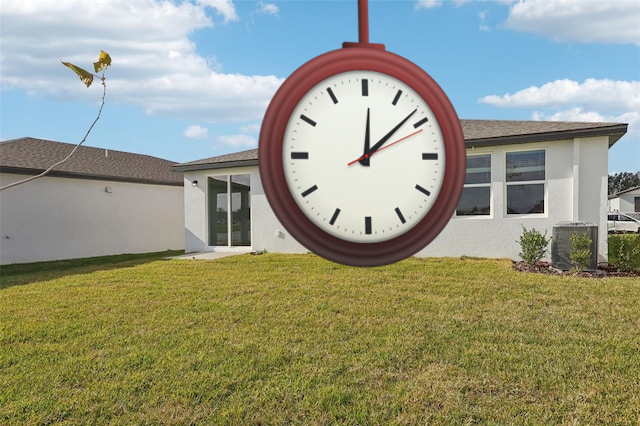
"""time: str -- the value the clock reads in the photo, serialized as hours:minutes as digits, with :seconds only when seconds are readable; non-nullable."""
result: 12:08:11
